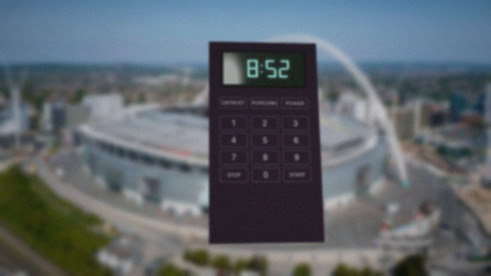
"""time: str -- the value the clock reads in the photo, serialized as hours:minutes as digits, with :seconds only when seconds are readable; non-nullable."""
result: 8:52
